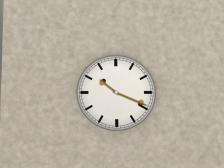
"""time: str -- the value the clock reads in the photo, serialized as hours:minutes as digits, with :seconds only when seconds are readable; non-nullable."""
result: 10:19
